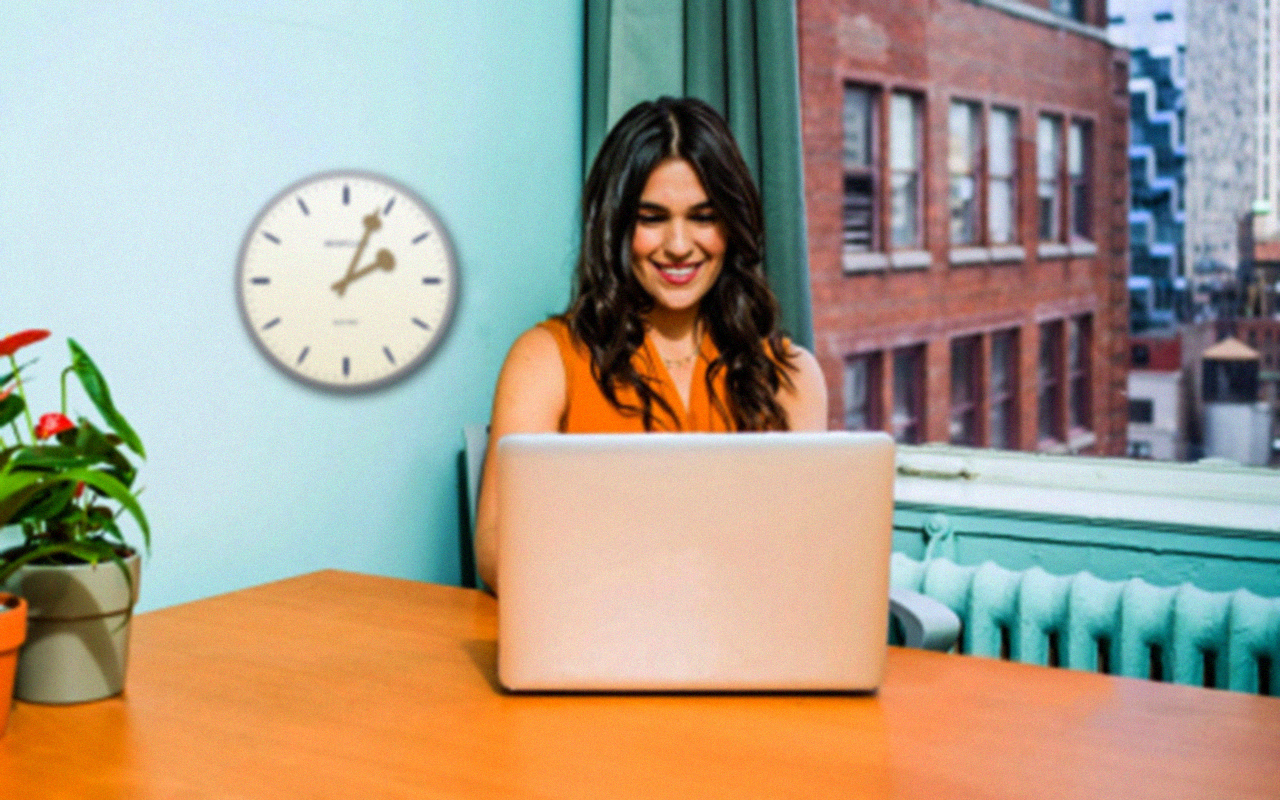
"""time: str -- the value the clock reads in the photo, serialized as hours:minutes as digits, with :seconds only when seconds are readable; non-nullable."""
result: 2:04
